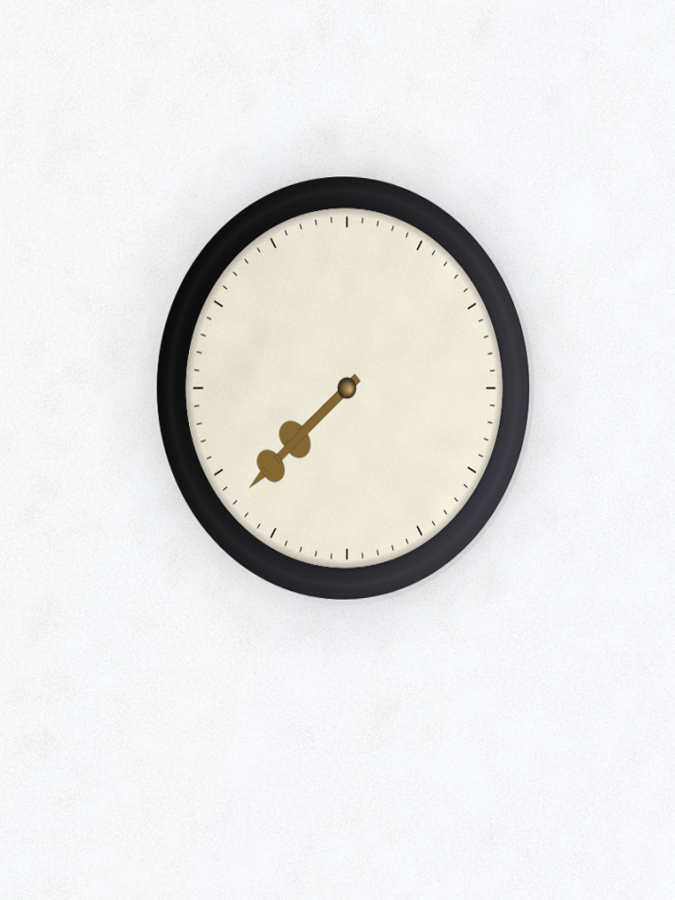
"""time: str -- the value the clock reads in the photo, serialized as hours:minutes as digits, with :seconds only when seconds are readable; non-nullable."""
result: 7:38
